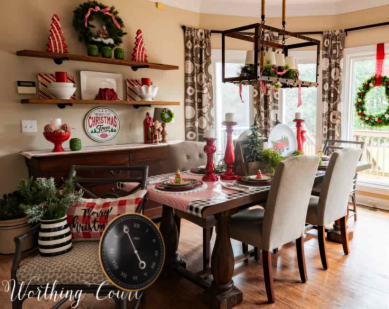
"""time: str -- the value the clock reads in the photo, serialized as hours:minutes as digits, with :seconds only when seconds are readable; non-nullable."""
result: 4:55
